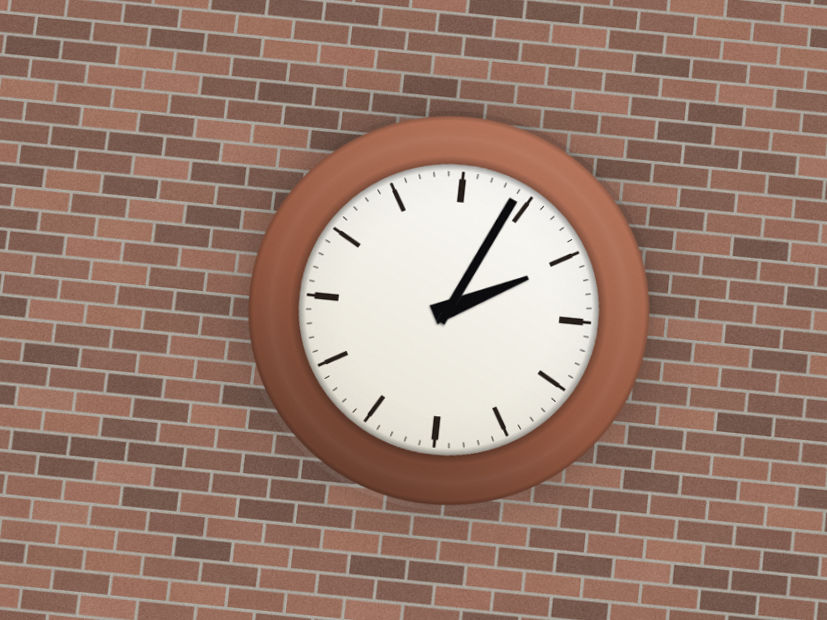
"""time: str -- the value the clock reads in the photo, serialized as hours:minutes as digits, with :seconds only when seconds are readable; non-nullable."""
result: 2:04
